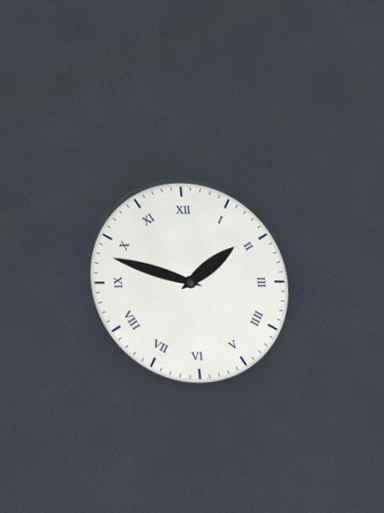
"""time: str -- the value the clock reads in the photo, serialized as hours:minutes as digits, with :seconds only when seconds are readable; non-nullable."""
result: 1:48
